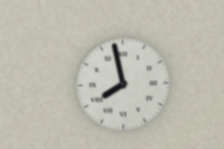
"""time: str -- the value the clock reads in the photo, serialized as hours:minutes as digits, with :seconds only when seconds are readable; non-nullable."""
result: 7:58
